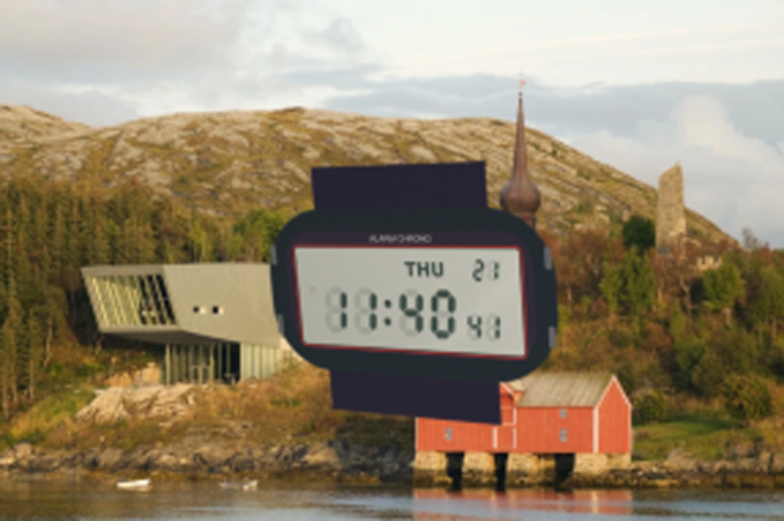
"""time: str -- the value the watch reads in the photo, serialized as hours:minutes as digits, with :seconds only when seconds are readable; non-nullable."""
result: 11:40:41
